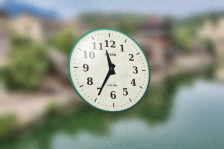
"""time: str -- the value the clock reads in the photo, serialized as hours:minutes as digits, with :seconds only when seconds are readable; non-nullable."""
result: 11:35
